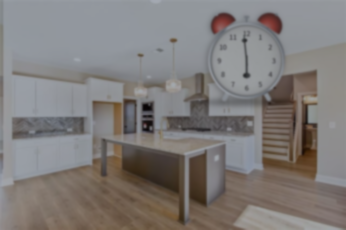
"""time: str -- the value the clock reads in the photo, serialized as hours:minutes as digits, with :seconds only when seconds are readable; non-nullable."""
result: 5:59
